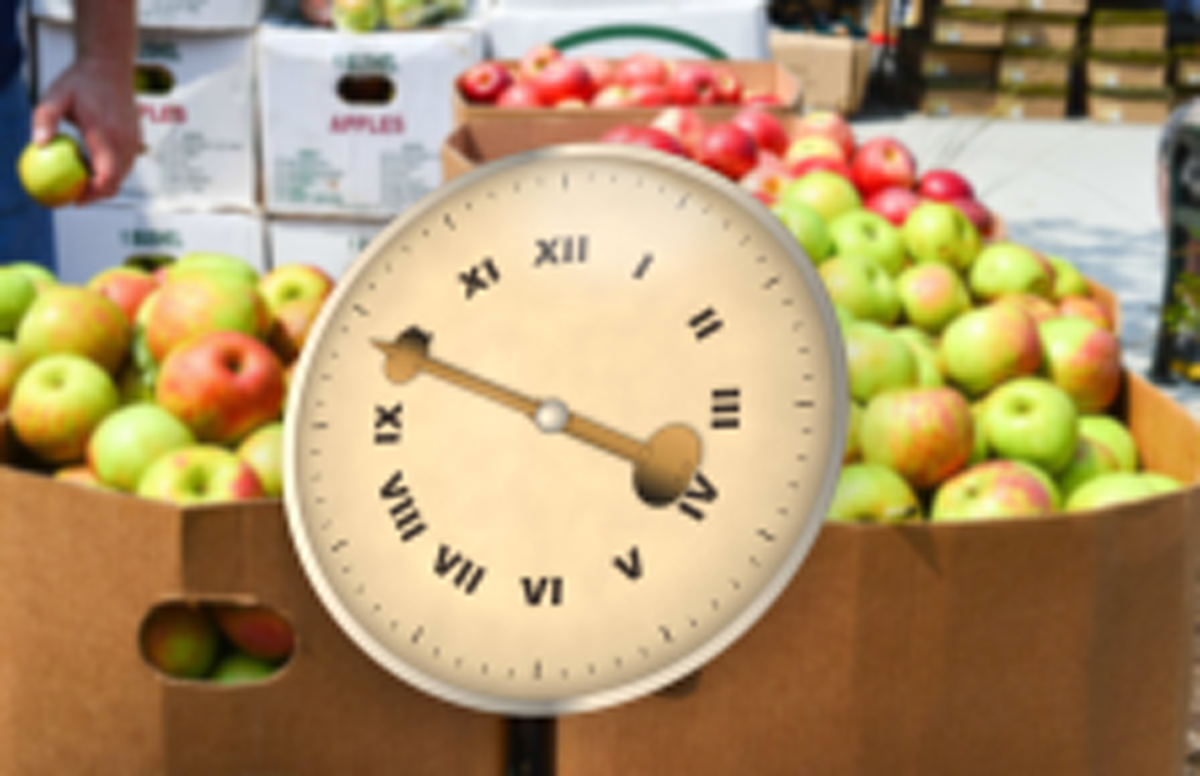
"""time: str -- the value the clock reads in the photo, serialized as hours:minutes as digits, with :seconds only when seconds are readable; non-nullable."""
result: 3:49
